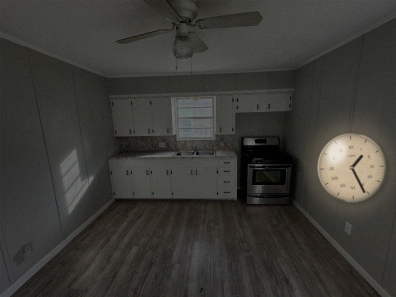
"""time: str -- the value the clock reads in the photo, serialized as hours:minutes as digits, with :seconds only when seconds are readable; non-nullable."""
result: 1:26
